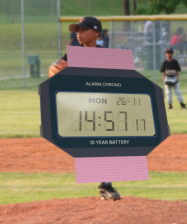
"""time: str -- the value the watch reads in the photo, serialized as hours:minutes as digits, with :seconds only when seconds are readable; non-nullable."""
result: 14:57:17
